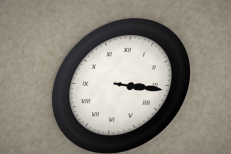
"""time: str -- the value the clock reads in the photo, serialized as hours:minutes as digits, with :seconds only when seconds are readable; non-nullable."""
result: 3:16
